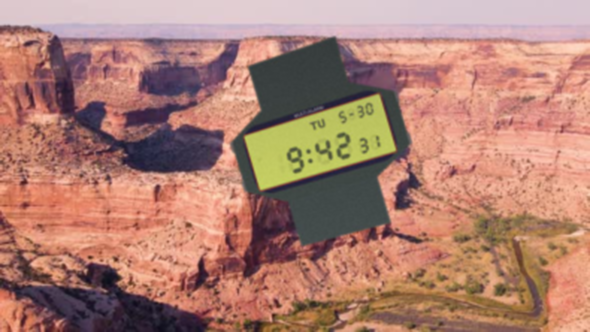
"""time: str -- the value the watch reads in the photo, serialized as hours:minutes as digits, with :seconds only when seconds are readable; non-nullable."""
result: 9:42:31
